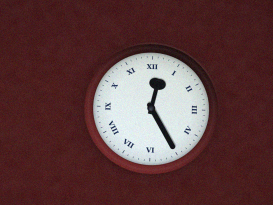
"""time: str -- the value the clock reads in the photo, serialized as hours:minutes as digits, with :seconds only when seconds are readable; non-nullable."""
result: 12:25
